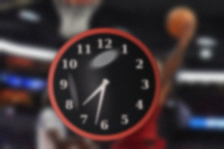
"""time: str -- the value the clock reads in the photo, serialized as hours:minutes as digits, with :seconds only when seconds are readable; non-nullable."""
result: 7:32
